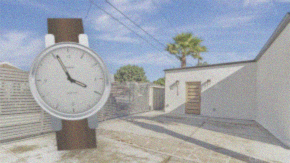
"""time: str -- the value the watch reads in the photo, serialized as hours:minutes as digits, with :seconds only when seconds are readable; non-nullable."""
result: 3:56
